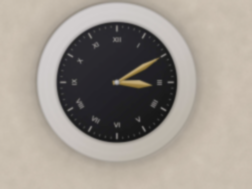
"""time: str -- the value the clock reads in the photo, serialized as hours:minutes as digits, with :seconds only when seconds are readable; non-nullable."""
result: 3:10
